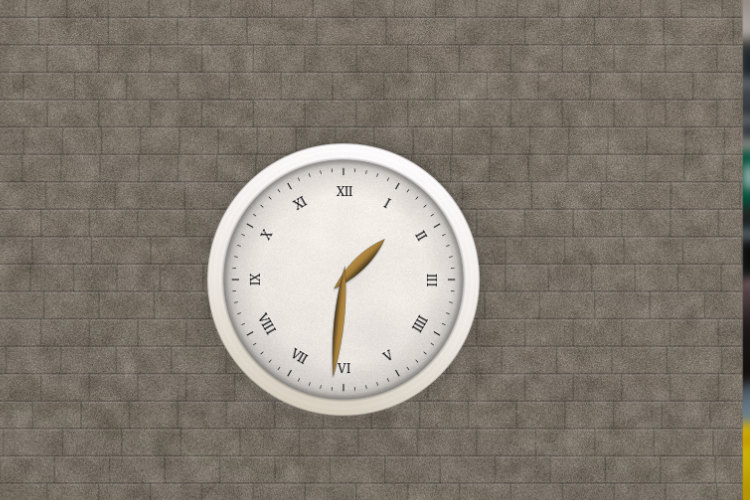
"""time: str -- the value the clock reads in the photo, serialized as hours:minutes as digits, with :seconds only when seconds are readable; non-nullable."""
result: 1:31
